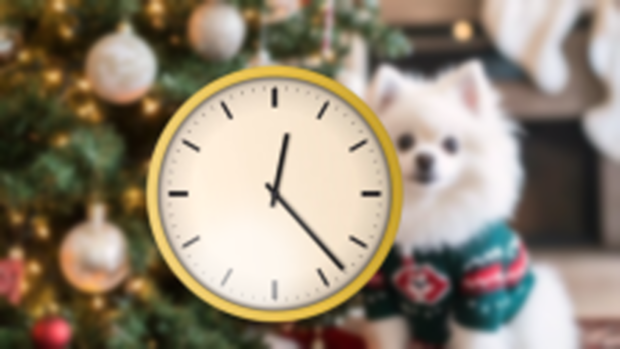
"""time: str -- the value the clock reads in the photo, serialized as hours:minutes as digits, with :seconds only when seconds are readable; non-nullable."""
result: 12:23
